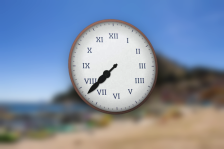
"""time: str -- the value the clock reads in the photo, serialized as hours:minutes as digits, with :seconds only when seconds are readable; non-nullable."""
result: 7:38
